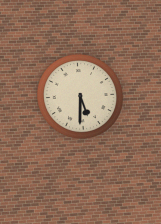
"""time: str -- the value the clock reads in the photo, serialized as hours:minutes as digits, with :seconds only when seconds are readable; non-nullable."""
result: 5:31
